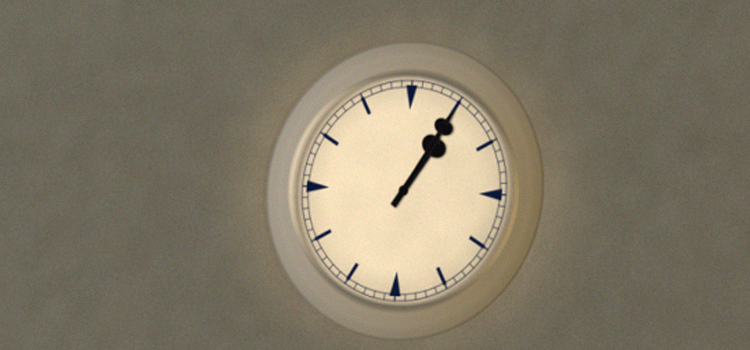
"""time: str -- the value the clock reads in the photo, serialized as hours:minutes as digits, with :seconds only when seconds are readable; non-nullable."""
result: 1:05
